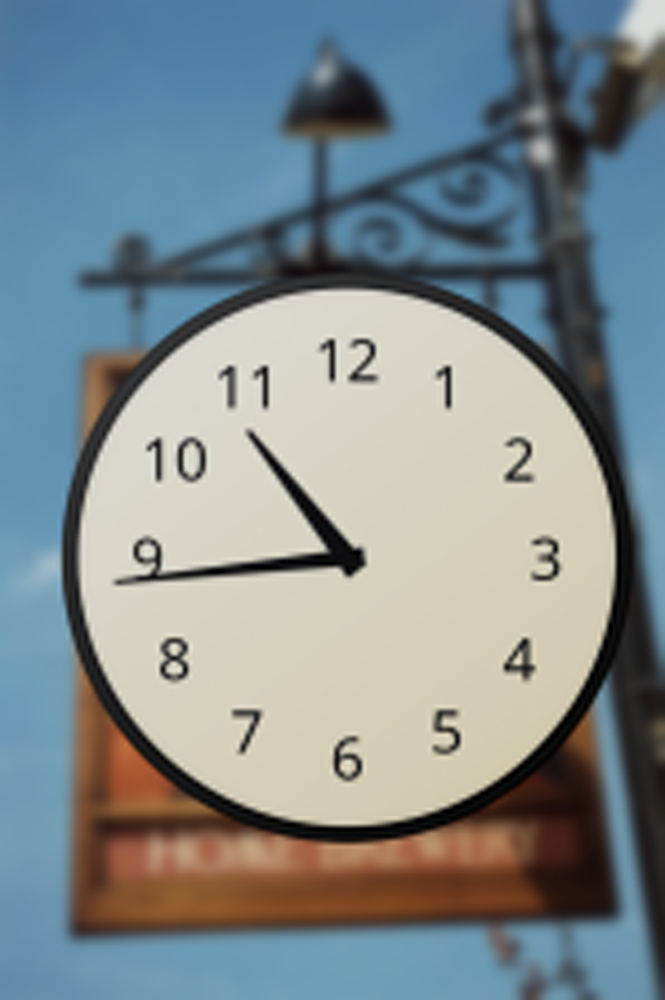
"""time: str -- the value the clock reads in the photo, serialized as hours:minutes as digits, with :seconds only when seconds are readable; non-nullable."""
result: 10:44
